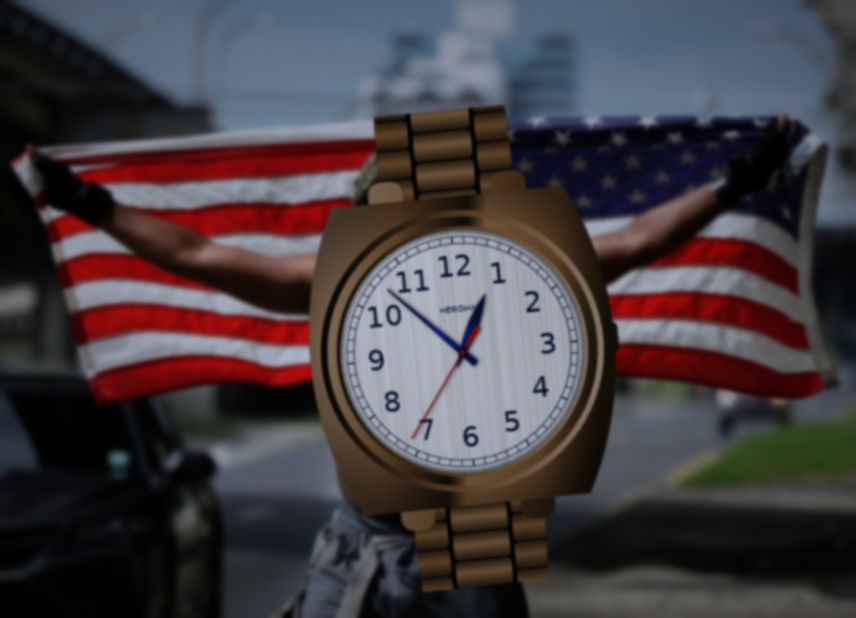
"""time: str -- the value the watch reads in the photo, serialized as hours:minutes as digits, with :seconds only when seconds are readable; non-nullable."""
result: 12:52:36
